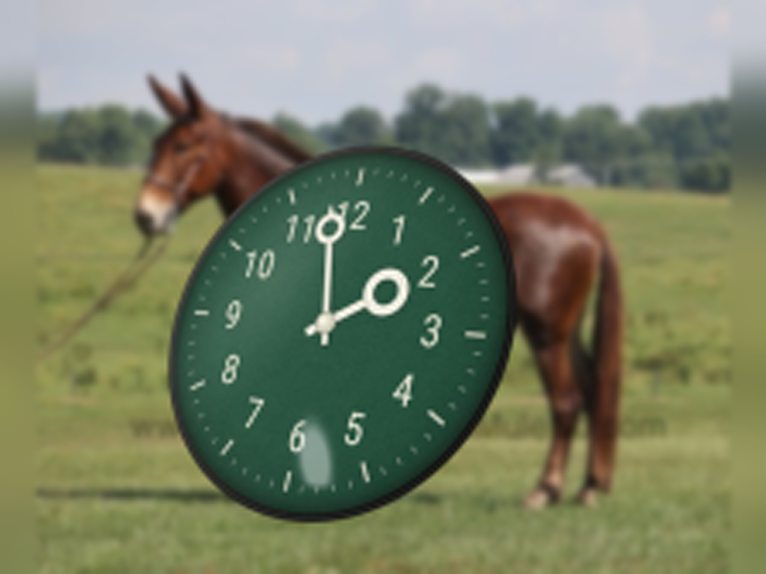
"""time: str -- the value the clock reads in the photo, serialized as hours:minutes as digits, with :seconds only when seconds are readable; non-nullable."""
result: 1:58
